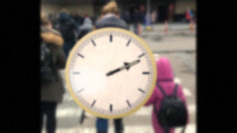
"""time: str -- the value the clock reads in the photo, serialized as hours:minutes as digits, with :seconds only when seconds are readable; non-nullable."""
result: 2:11
